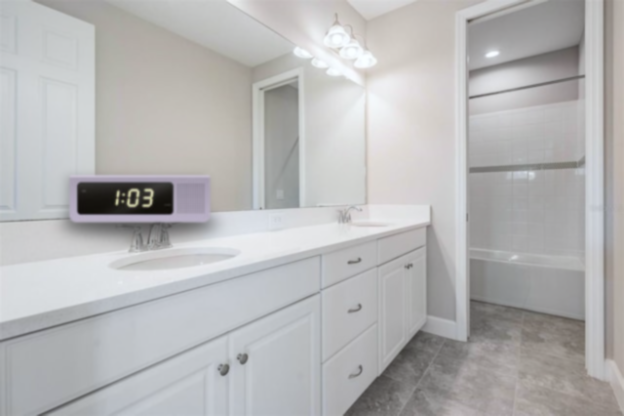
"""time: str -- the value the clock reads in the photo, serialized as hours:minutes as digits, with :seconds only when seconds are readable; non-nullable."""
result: 1:03
